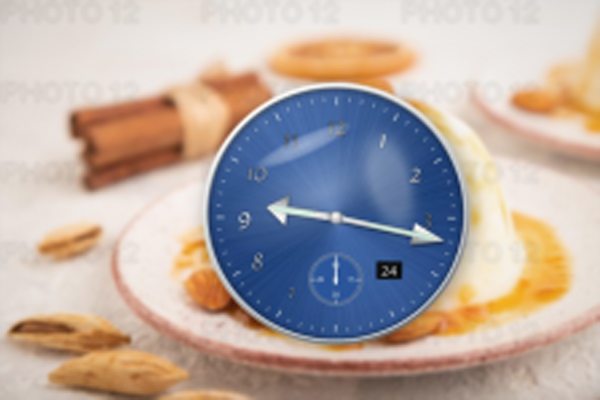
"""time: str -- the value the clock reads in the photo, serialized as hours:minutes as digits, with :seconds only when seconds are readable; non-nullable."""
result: 9:17
